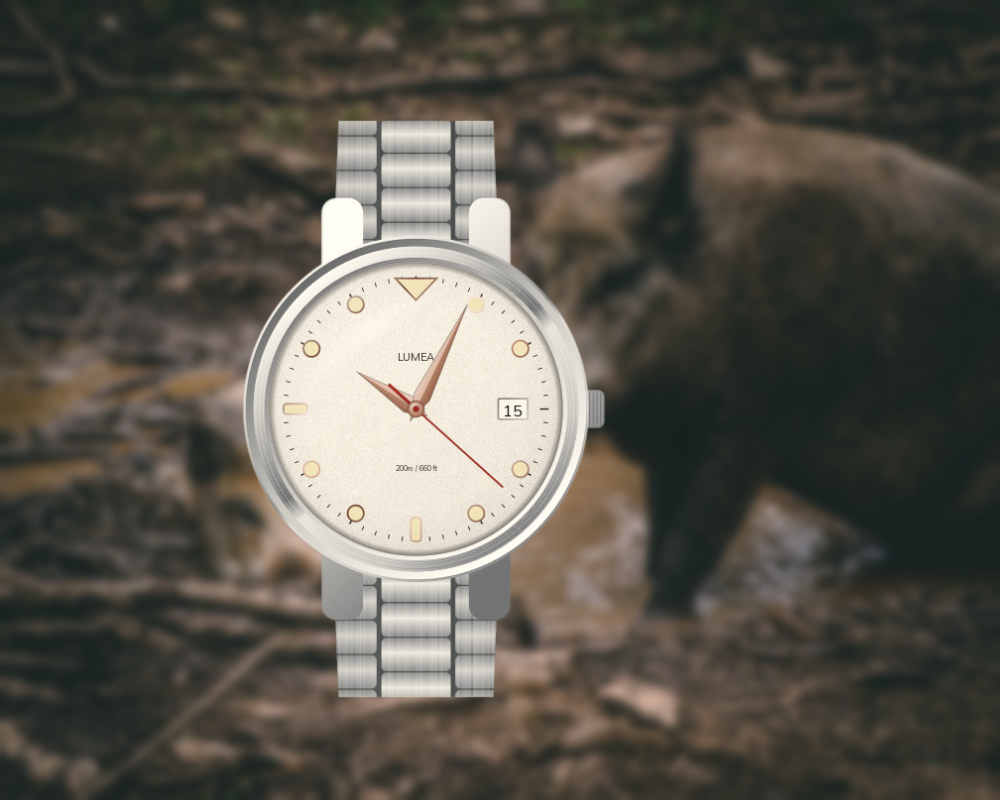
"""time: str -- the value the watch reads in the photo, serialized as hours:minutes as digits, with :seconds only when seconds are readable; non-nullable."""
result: 10:04:22
